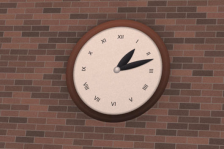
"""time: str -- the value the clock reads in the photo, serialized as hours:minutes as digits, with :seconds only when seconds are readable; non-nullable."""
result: 1:12
